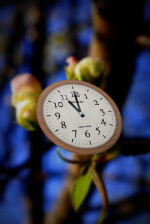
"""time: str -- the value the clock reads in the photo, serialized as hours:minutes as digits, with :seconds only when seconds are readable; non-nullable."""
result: 11:00
